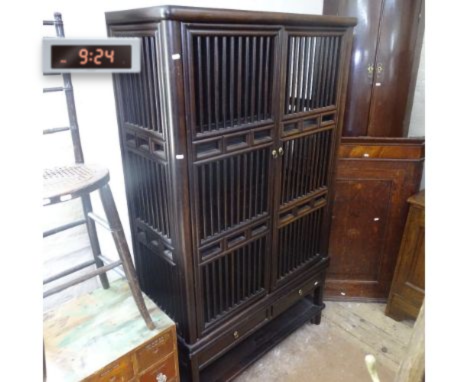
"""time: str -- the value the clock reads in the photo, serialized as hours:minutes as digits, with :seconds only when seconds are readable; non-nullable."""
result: 9:24
